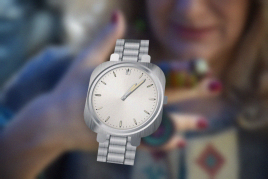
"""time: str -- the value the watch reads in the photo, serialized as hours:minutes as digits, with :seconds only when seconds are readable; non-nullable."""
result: 1:07
